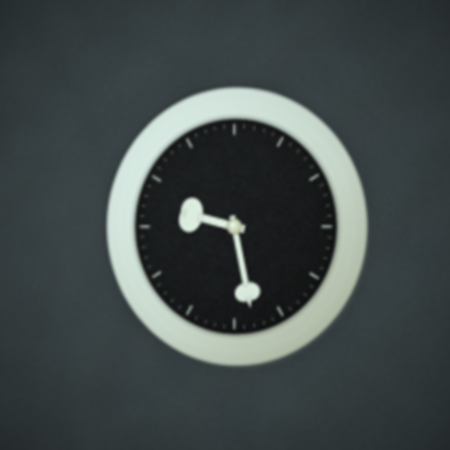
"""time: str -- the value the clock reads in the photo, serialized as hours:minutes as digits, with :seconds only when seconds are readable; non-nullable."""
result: 9:28
